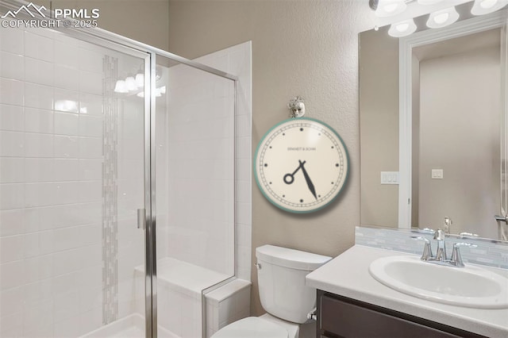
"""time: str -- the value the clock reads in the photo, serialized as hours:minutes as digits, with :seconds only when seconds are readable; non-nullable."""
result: 7:26
